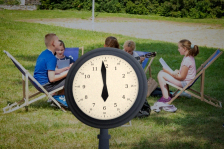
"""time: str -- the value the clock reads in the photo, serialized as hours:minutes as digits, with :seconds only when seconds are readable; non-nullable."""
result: 5:59
